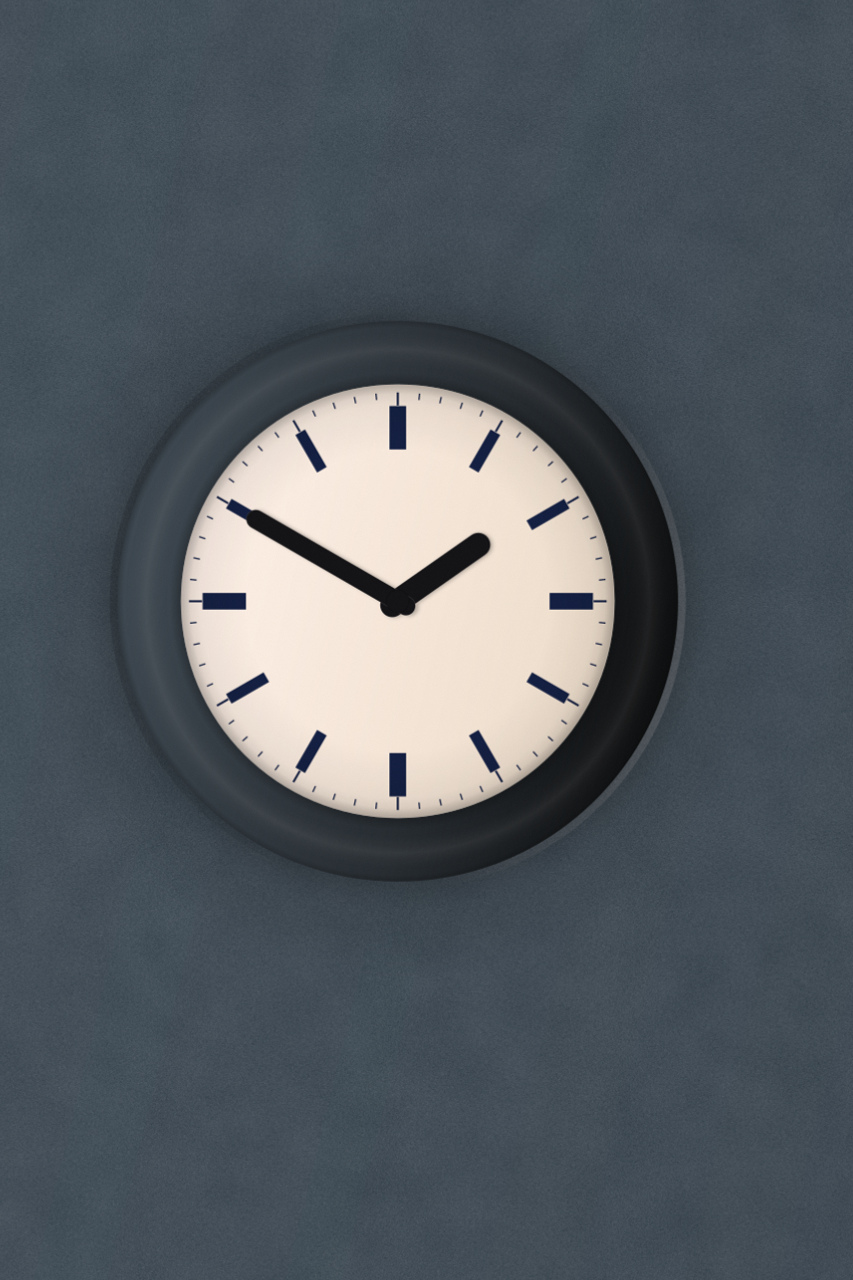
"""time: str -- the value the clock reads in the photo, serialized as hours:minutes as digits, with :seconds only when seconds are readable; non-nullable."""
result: 1:50
